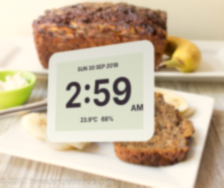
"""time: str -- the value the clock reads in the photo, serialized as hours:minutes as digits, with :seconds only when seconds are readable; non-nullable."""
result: 2:59
